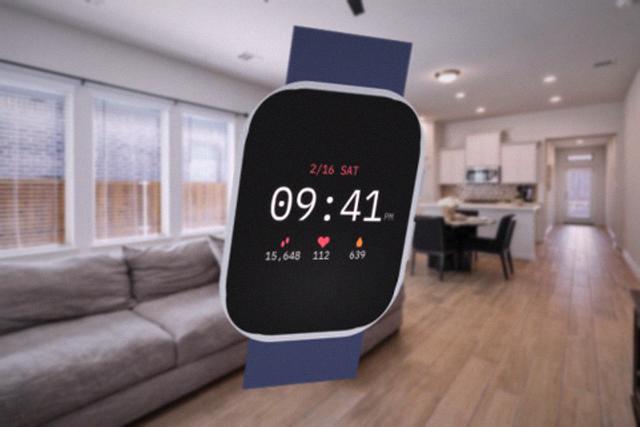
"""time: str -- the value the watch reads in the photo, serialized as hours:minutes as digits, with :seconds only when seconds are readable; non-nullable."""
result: 9:41
